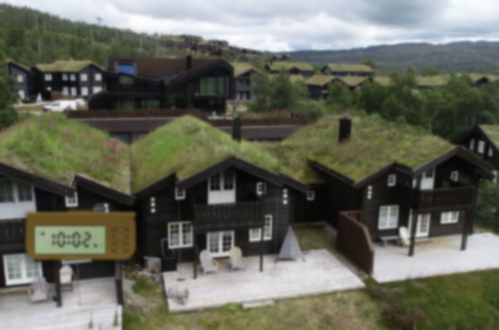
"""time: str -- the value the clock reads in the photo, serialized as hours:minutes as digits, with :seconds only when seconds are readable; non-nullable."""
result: 10:02
